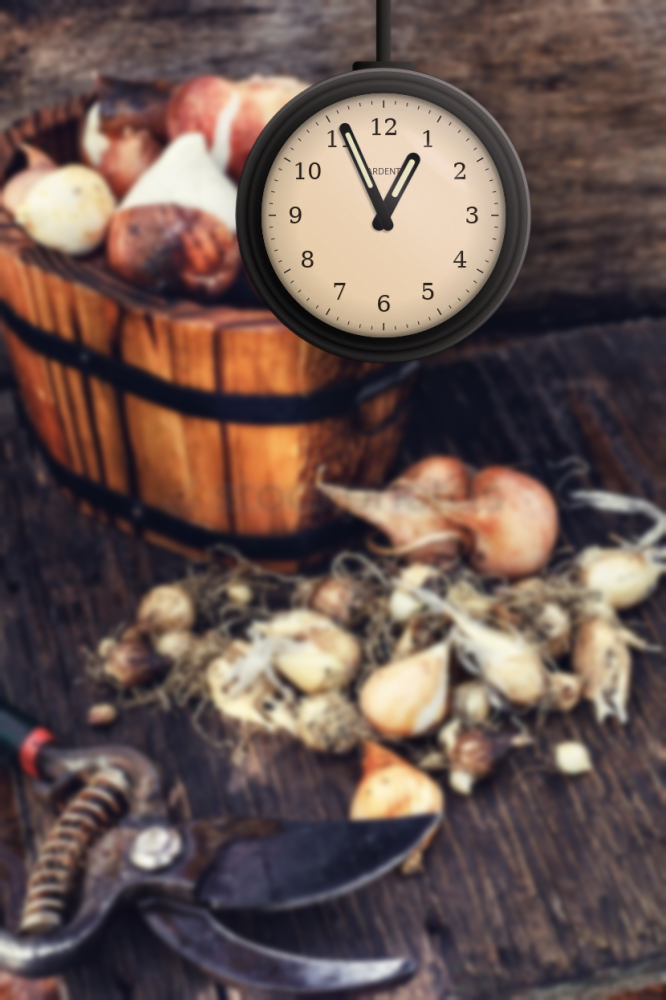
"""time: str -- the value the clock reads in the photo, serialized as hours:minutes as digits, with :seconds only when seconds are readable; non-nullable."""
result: 12:56
